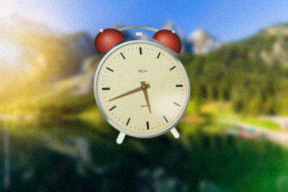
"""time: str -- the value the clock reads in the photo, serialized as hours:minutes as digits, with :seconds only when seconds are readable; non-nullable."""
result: 5:42
